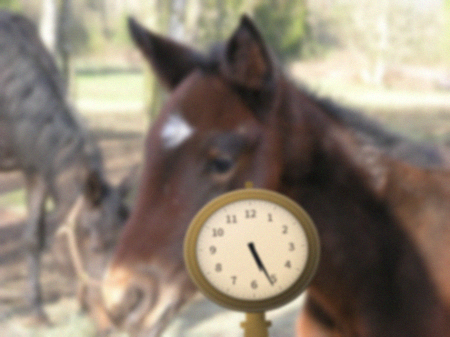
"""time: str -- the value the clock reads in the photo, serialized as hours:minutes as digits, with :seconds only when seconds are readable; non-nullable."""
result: 5:26
